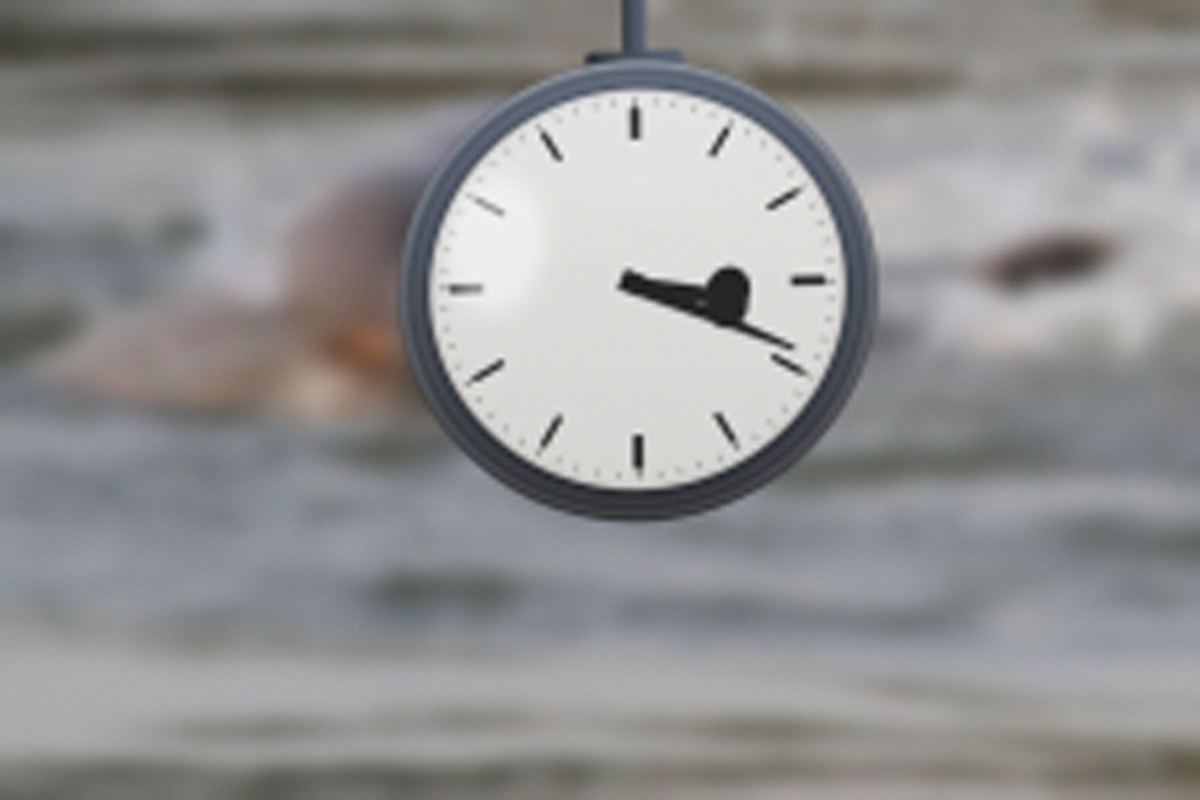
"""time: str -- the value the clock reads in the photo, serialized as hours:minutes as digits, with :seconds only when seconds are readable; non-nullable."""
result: 3:19
